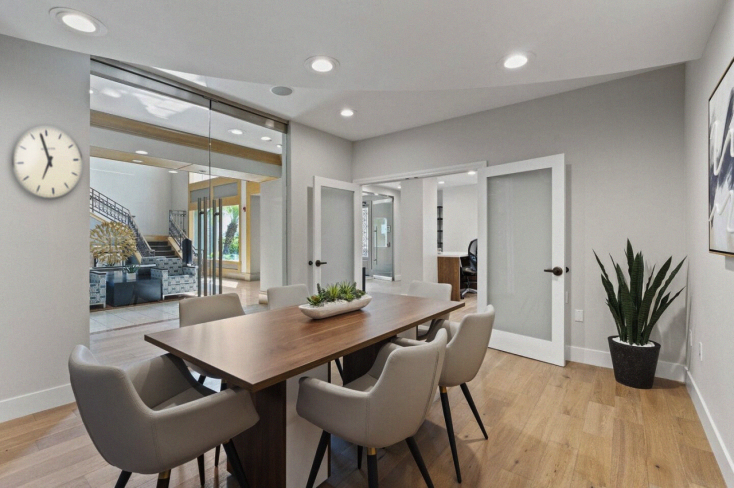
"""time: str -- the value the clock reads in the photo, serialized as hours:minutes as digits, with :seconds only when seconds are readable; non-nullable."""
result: 6:58
